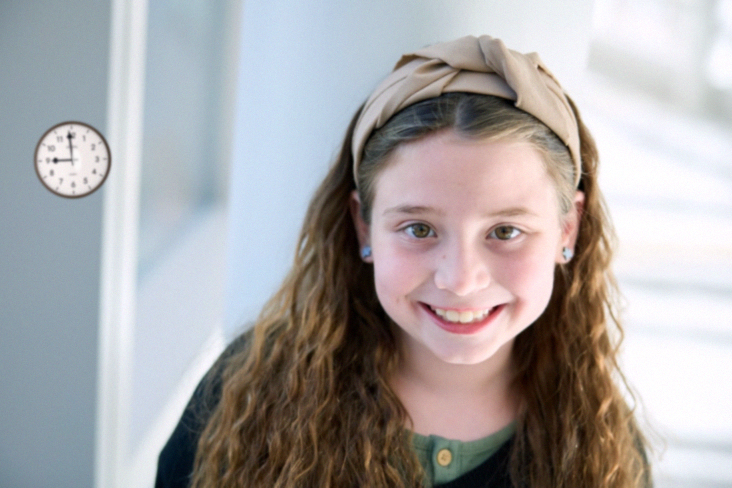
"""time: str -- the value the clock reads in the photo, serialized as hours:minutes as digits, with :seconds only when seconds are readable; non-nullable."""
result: 8:59
